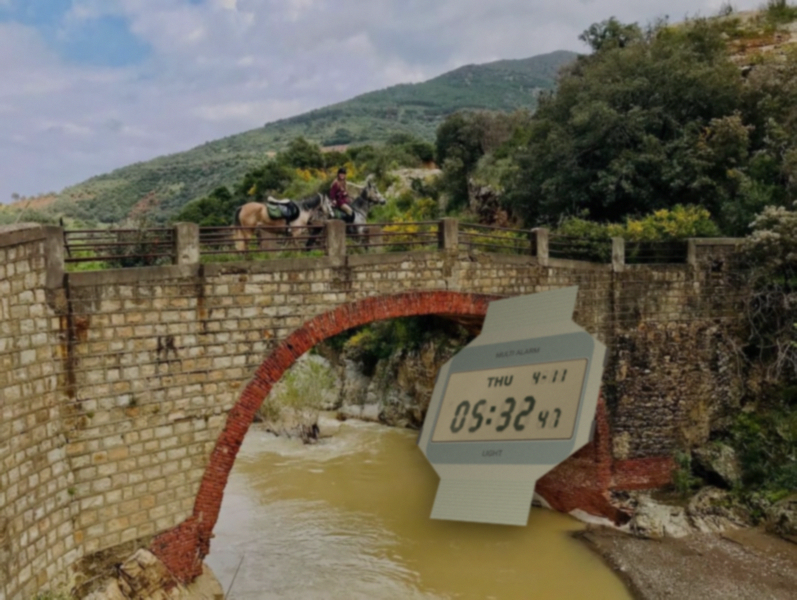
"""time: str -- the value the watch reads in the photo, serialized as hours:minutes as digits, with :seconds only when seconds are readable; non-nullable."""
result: 5:32:47
